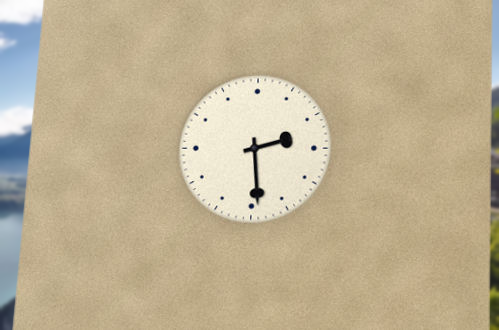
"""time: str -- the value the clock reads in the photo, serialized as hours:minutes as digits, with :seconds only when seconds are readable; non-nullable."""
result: 2:29
